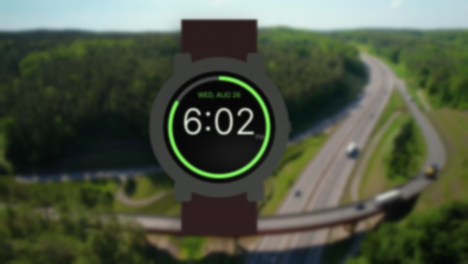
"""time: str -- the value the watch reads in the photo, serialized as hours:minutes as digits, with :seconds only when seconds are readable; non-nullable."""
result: 6:02
